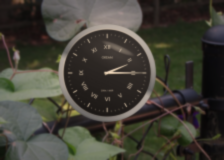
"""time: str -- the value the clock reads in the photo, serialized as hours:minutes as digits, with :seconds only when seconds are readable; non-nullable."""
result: 2:15
